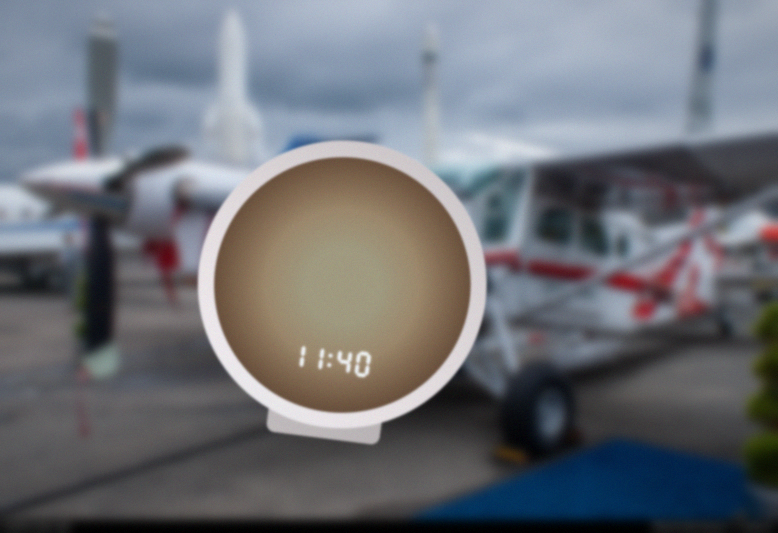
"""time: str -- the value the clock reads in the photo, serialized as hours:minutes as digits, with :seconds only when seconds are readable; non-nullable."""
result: 11:40
